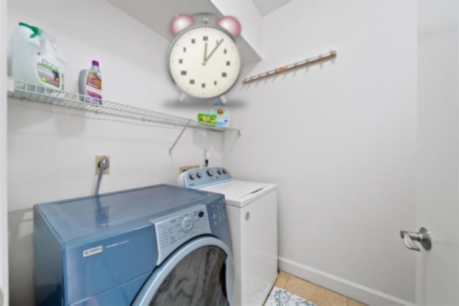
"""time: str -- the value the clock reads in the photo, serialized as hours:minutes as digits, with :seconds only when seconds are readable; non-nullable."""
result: 12:06
